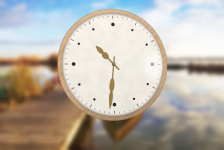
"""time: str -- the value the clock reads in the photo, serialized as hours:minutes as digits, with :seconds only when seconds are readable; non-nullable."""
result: 10:31
